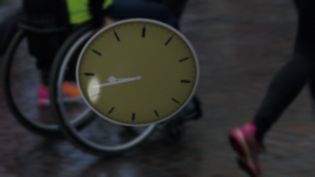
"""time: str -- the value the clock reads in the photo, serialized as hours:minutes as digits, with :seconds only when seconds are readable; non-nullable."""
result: 8:42
